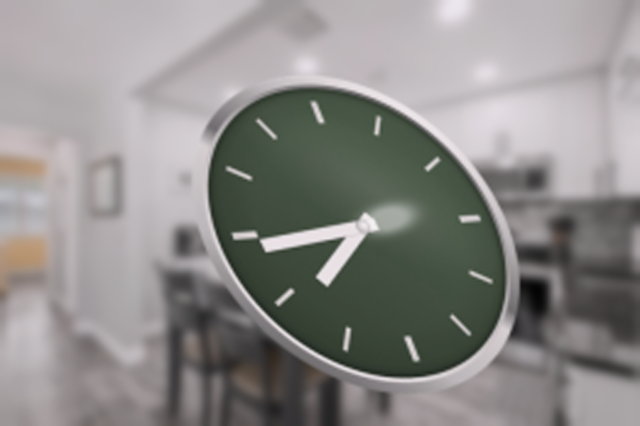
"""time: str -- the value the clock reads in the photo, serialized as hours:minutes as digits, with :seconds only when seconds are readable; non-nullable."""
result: 7:44
